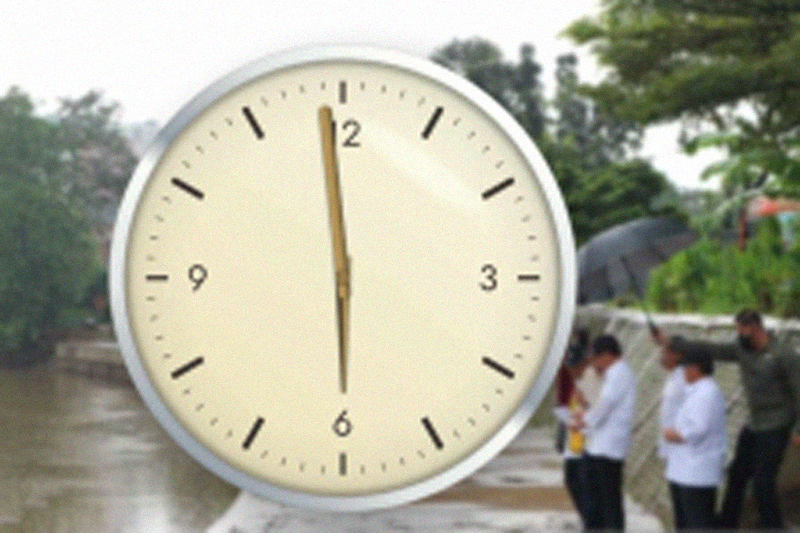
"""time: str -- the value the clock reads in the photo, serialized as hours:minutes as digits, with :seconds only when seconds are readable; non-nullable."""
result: 5:59
